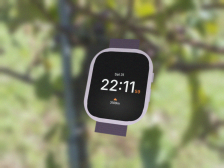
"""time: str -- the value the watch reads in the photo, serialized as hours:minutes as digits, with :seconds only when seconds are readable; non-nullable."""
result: 22:11
